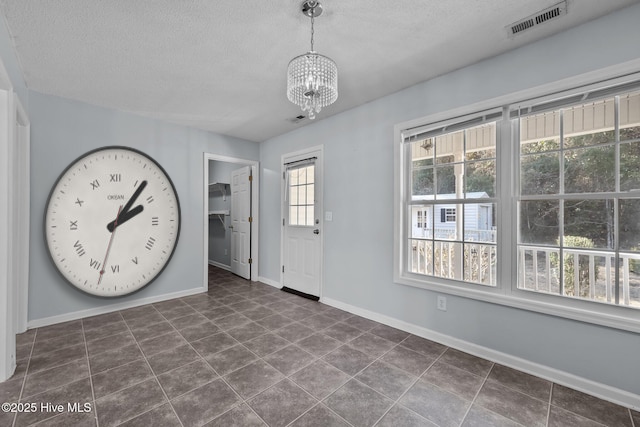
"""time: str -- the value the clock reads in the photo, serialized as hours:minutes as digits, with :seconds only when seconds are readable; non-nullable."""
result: 2:06:33
